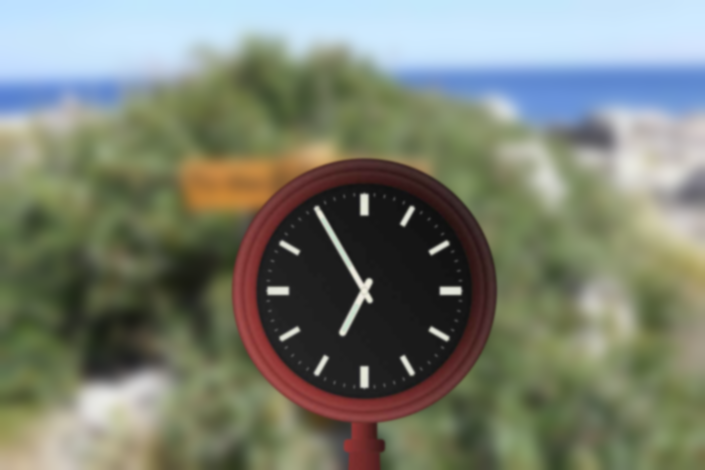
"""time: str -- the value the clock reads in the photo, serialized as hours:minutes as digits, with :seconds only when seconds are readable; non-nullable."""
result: 6:55
